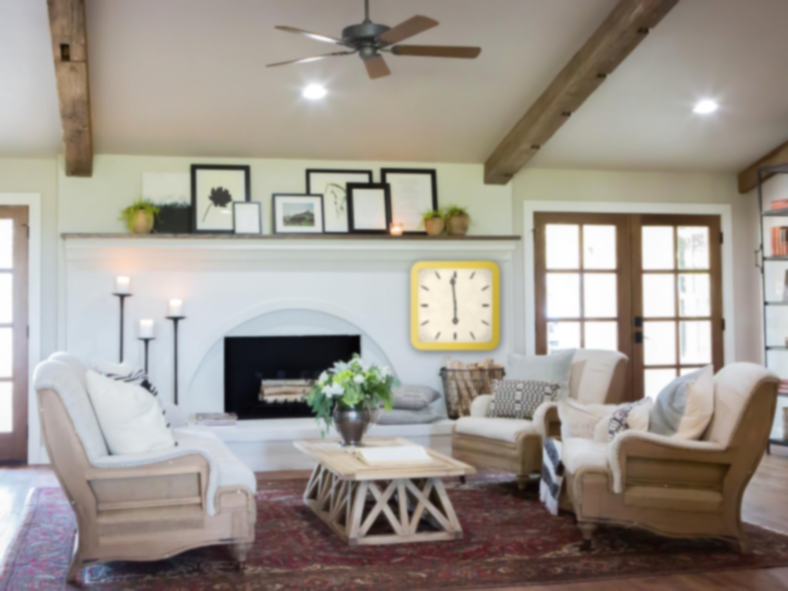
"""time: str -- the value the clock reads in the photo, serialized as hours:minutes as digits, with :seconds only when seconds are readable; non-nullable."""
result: 5:59
